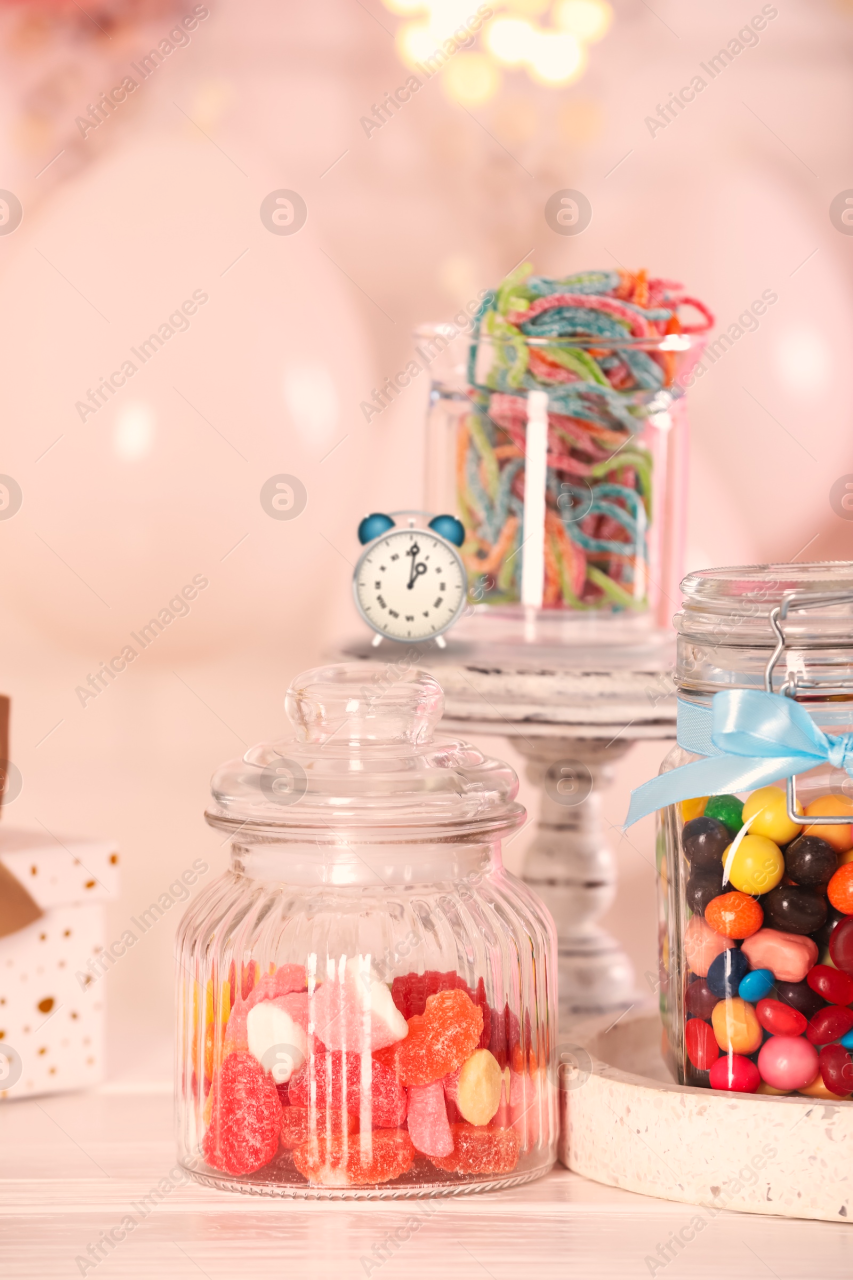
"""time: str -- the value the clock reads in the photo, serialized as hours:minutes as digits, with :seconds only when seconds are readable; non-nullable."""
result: 1:01
